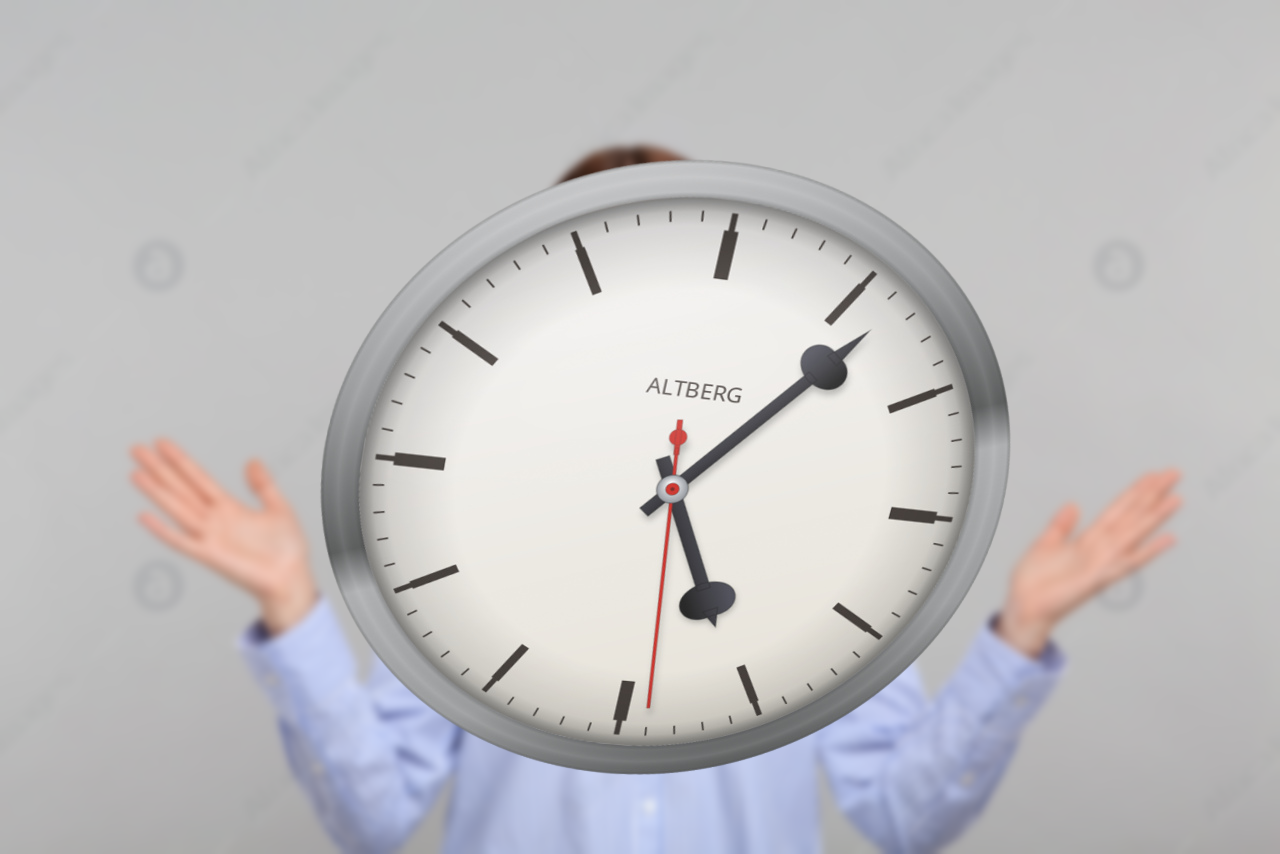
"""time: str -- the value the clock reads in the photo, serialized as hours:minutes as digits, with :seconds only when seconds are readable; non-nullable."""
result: 5:06:29
